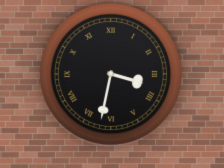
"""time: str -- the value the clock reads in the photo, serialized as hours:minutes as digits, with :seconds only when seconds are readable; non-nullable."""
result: 3:32
